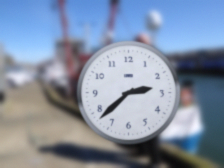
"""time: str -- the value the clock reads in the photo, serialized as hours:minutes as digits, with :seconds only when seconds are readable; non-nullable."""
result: 2:38
